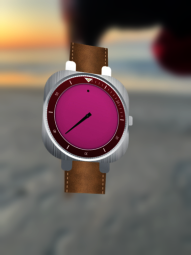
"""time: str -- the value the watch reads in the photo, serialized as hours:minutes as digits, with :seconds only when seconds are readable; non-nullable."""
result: 7:38
